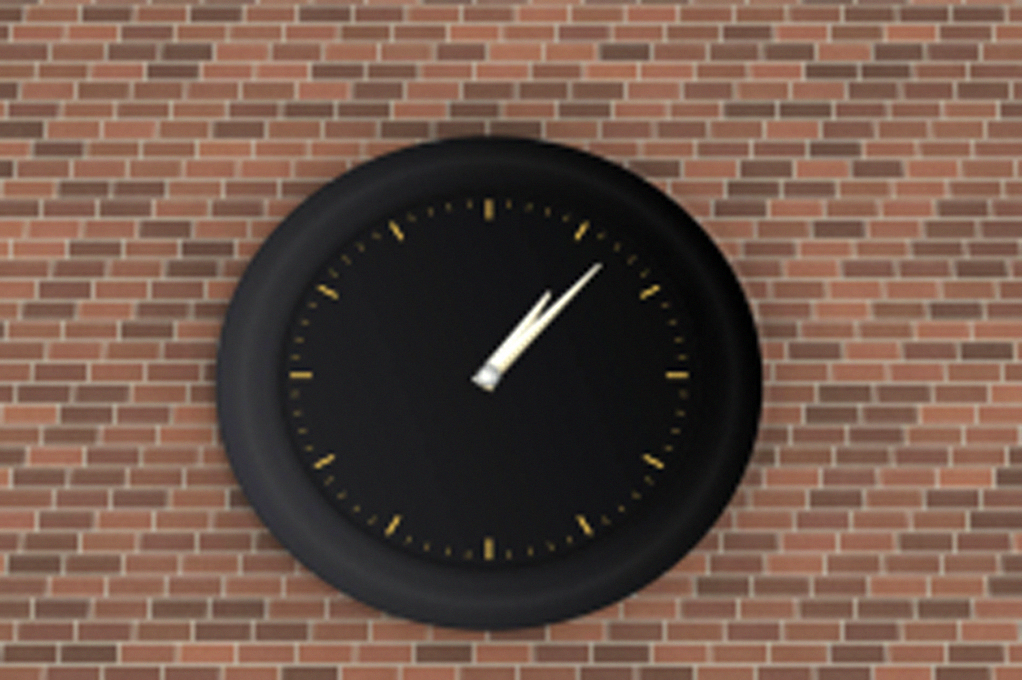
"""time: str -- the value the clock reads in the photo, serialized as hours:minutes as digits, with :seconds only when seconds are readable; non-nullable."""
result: 1:07
